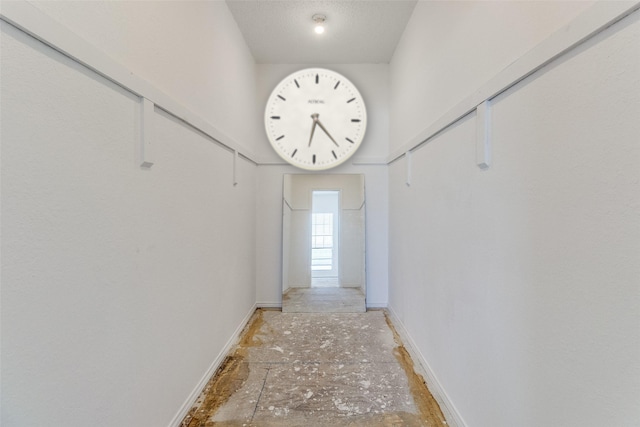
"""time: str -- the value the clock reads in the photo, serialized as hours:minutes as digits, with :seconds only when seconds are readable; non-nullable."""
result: 6:23
